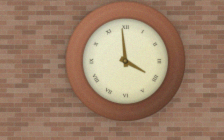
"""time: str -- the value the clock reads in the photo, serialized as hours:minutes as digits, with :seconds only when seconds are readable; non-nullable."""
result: 3:59
